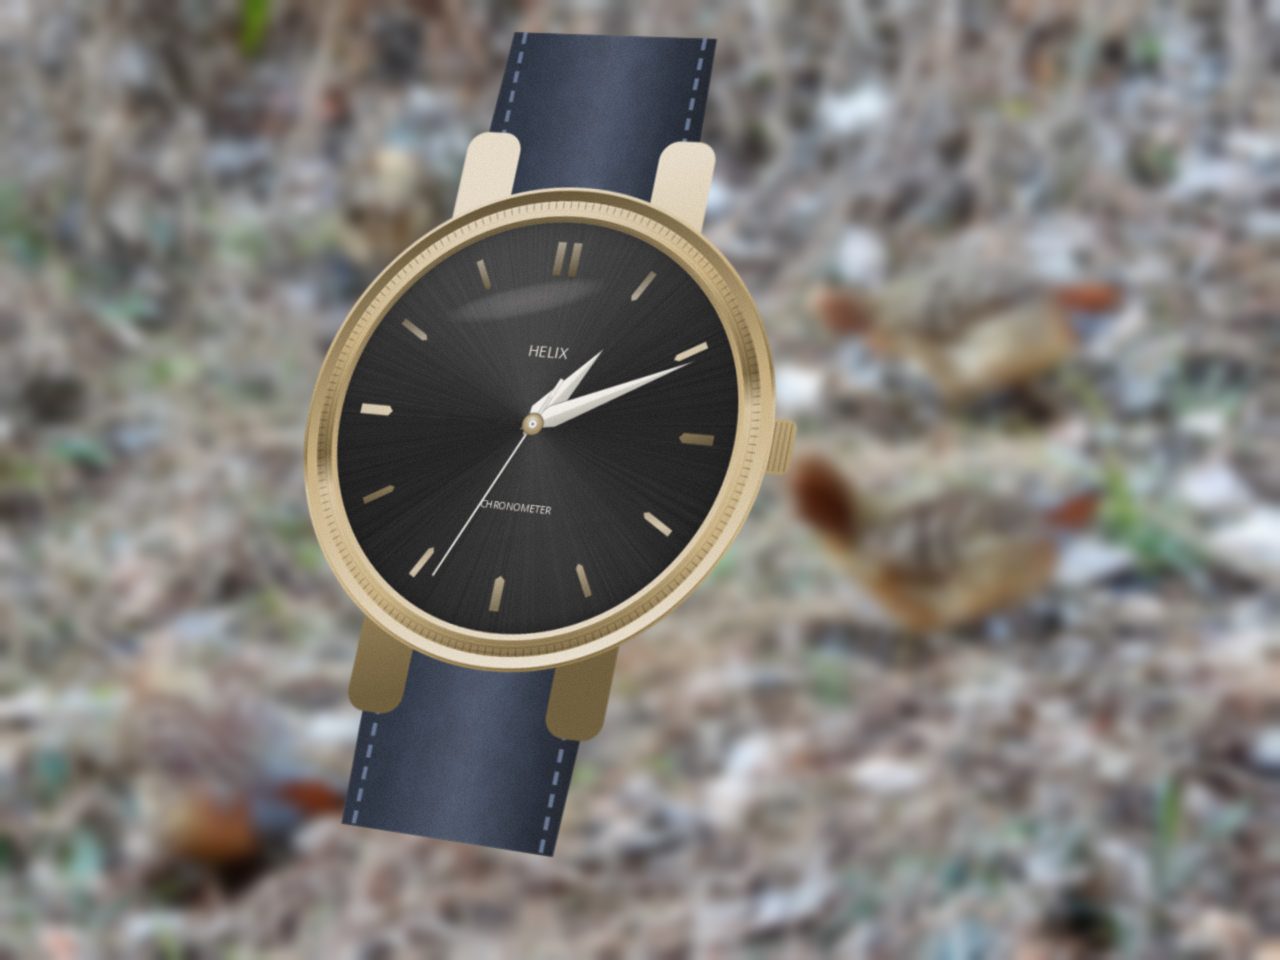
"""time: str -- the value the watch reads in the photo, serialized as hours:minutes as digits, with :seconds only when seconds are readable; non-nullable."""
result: 1:10:34
